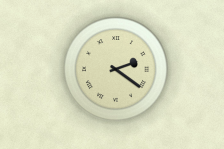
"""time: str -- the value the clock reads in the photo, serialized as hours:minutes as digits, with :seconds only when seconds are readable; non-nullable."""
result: 2:21
